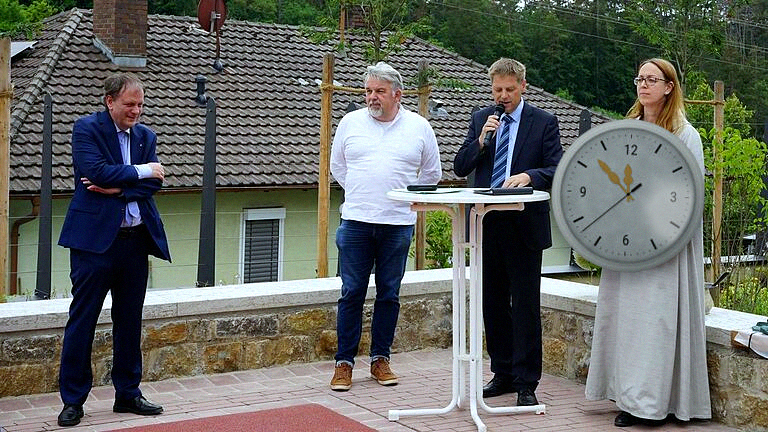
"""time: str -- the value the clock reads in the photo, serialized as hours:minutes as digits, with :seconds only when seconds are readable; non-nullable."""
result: 11:52:38
